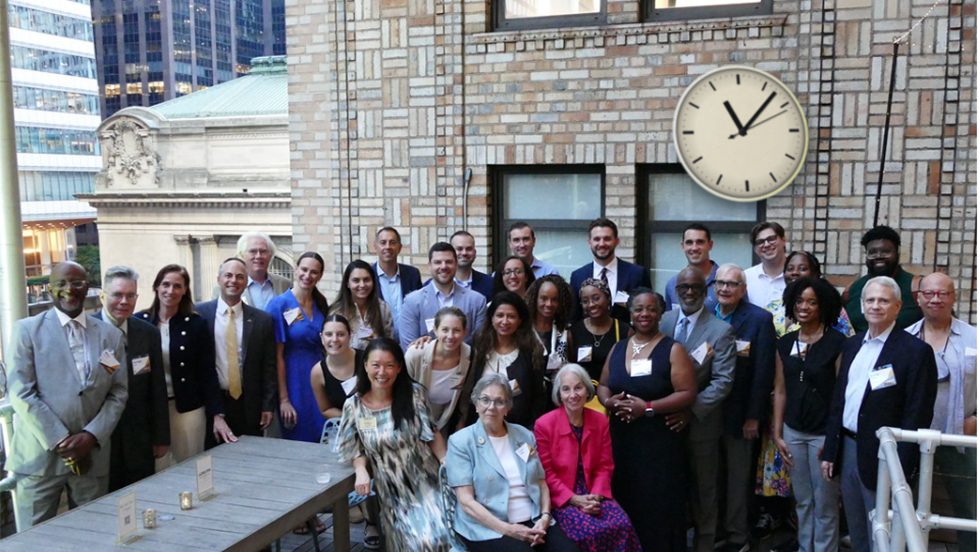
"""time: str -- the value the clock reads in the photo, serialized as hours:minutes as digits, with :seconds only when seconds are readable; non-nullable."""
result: 11:07:11
